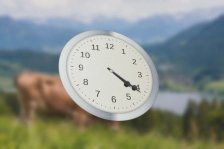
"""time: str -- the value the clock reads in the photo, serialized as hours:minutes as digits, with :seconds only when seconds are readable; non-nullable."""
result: 4:21
